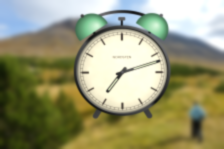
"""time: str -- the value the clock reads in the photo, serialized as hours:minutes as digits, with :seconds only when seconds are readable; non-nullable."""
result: 7:12
